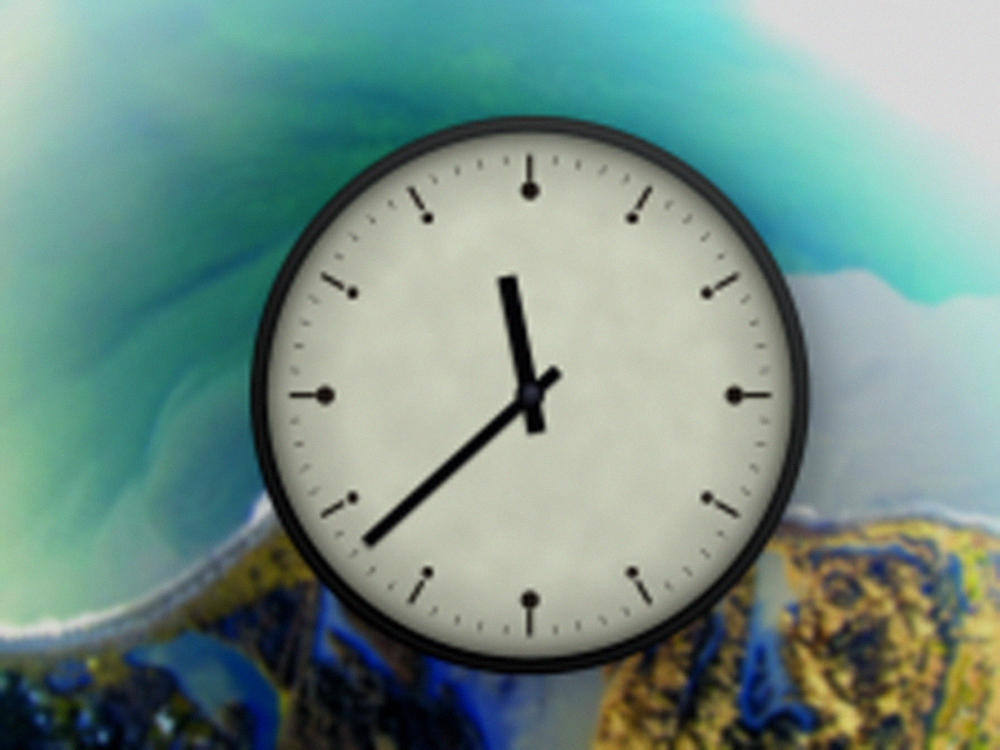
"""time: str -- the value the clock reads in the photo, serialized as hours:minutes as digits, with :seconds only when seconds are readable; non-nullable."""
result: 11:38
